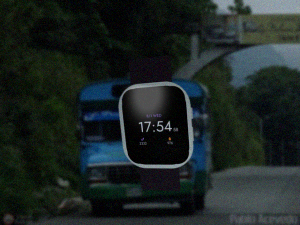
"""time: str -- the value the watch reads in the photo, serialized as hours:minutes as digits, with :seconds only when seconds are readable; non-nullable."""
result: 17:54
